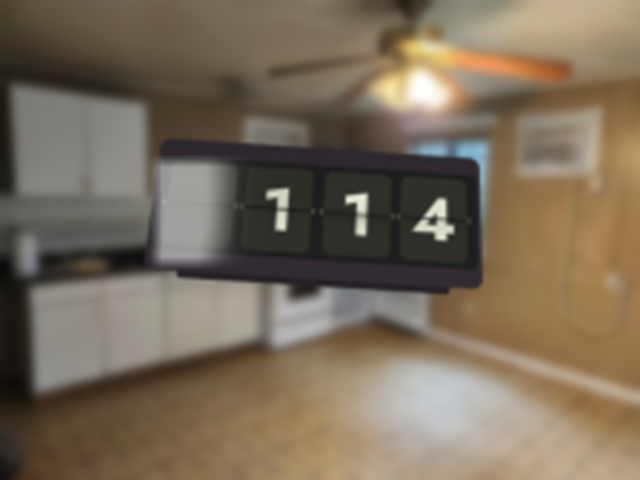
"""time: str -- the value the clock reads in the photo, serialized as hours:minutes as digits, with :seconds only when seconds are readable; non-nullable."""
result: 1:14
